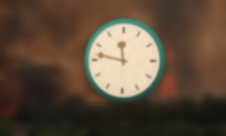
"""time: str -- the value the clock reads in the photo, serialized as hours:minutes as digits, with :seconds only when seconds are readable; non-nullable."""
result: 11:47
